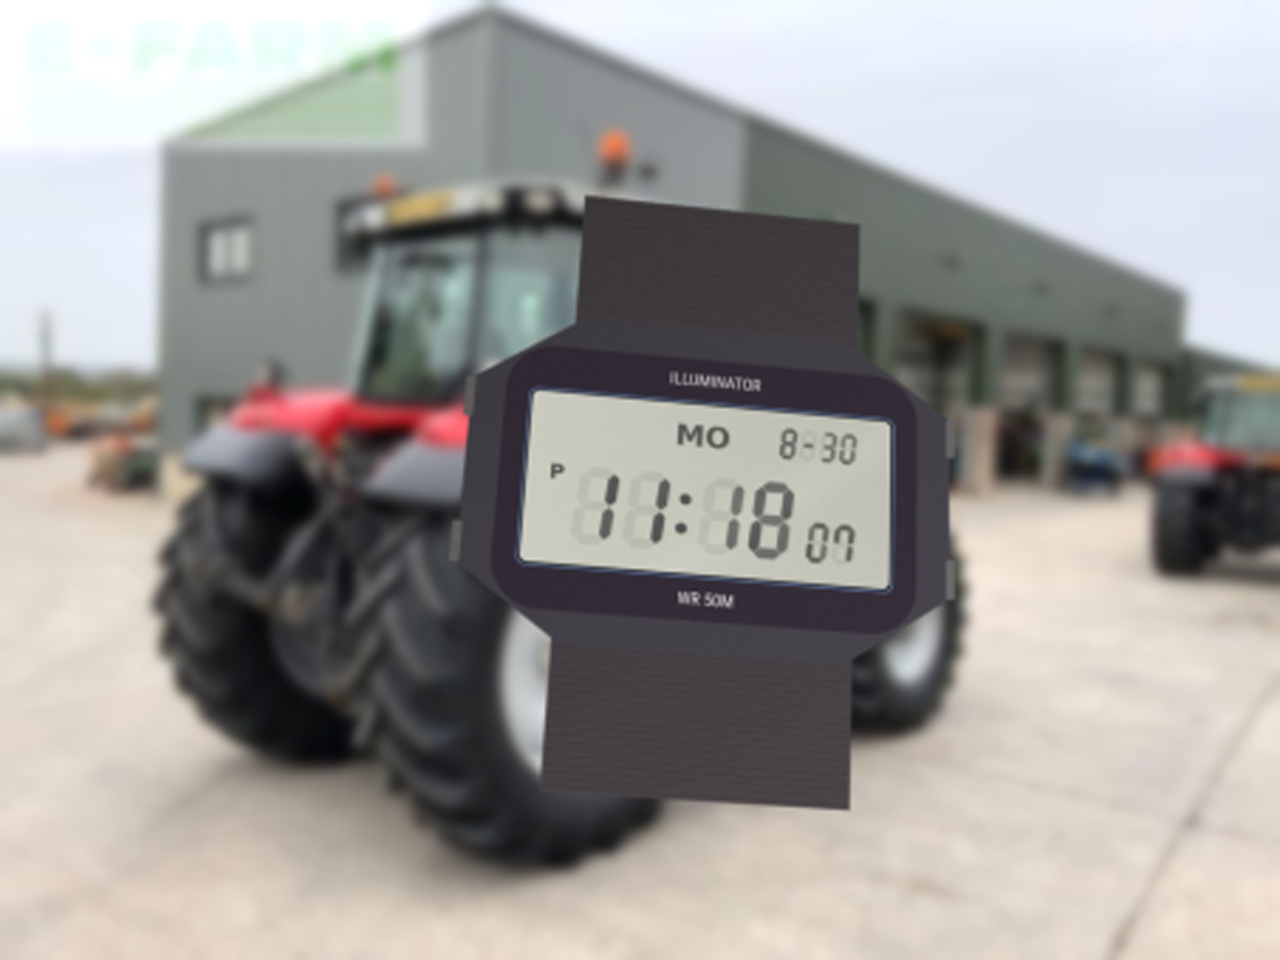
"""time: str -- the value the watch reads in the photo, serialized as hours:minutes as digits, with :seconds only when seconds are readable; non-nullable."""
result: 11:18:07
